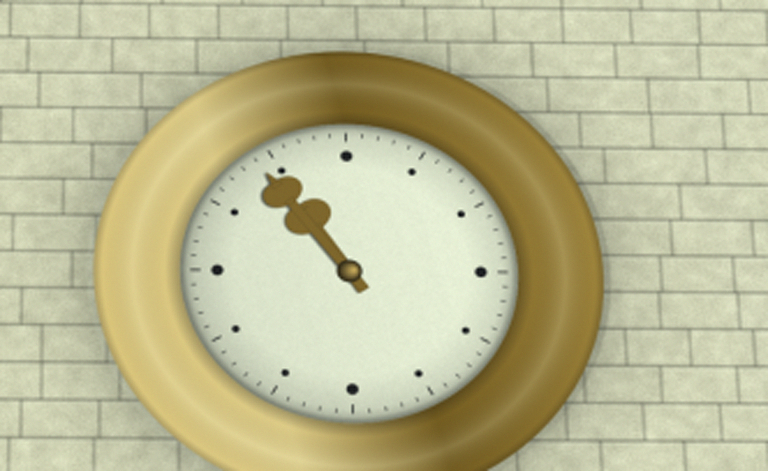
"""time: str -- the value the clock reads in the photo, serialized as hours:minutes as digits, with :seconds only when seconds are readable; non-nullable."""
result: 10:54
